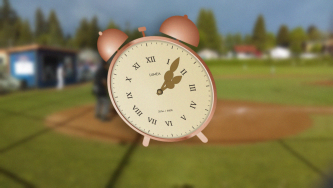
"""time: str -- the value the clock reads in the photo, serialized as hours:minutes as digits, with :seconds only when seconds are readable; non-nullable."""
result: 2:07
